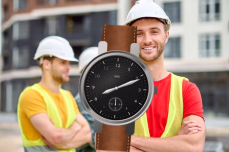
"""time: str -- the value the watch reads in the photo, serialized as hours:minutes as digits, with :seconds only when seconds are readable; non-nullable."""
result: 8:11
